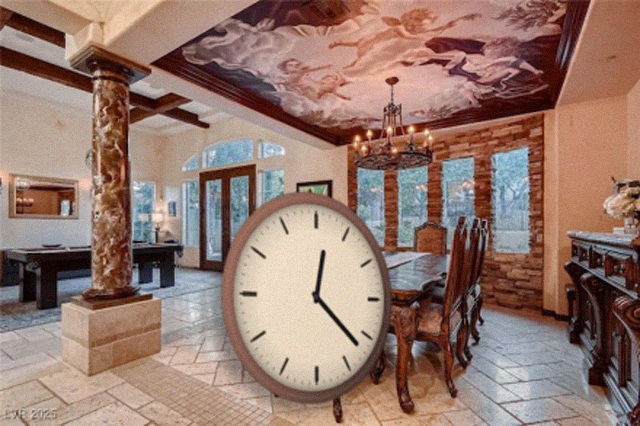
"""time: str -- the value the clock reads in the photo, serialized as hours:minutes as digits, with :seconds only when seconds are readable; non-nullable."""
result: 12:22
